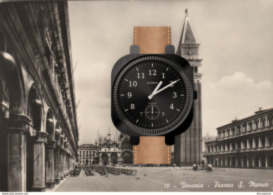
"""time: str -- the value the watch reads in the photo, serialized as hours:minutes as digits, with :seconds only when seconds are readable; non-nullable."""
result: 1:10
